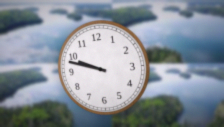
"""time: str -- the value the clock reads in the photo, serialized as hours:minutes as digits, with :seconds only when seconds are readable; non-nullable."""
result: 9:48
